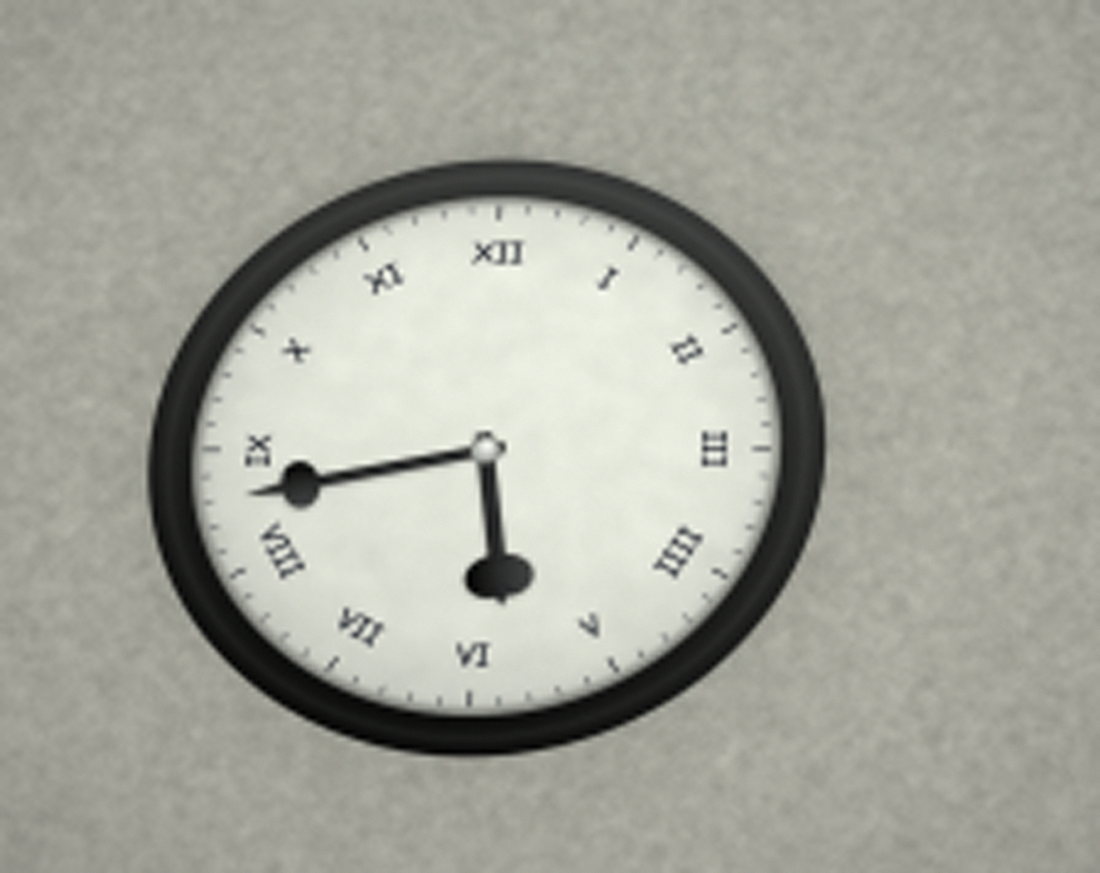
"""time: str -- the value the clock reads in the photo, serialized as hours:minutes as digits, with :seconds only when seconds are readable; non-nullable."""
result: 5:43
